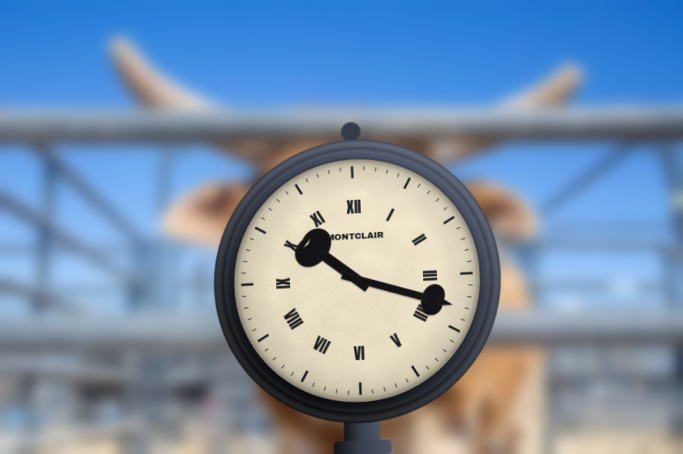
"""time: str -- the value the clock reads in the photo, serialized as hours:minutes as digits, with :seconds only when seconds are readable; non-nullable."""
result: 10:18
